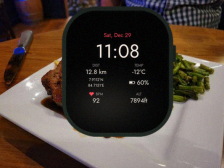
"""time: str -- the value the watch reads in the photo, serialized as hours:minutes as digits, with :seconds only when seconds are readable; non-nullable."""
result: 11:08
